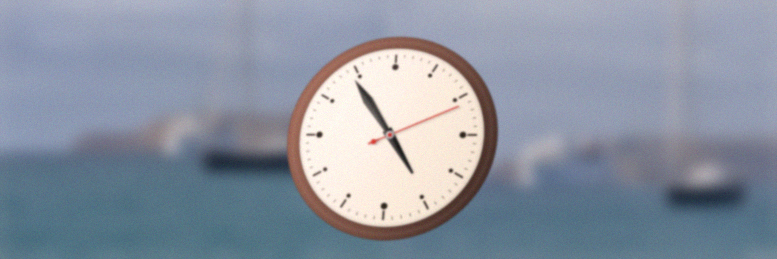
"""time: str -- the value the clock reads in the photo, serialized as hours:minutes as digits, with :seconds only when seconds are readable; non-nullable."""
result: 4:54:11
